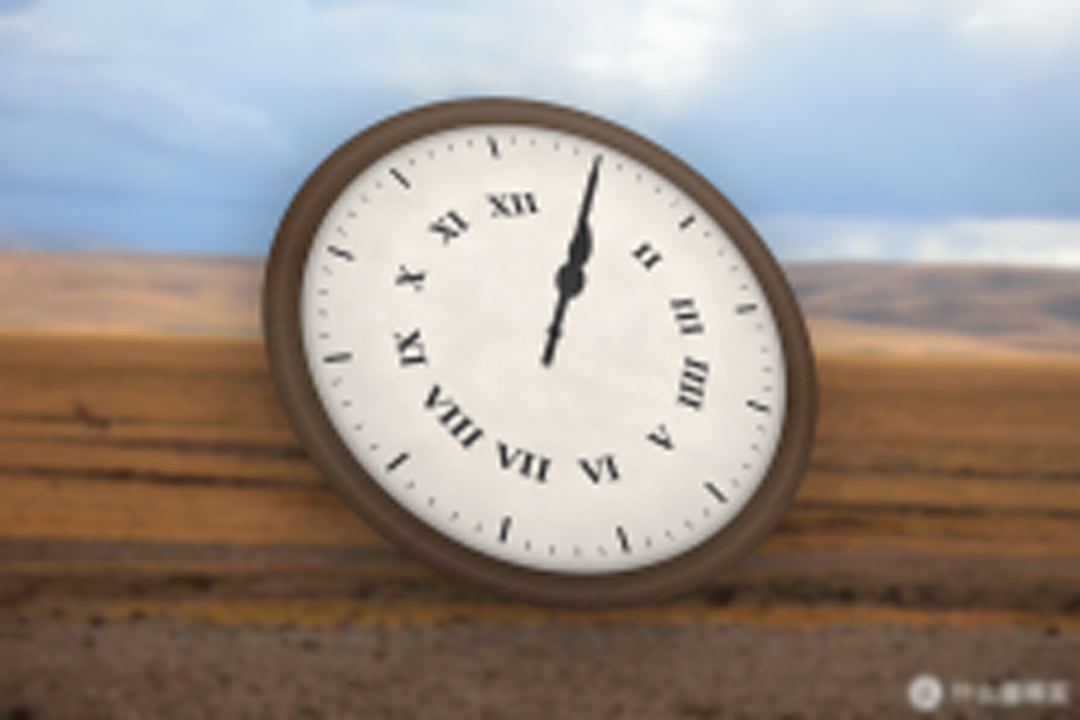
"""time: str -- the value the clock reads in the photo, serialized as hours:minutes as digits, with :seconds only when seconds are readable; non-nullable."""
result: 1:05
